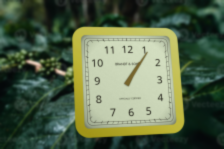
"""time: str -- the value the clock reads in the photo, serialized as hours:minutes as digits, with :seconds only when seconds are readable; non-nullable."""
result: 1:06
